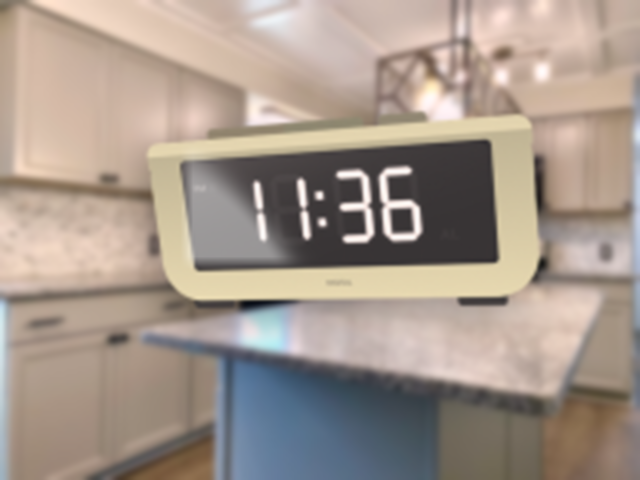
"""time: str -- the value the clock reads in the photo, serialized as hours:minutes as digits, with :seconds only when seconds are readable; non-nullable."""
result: 11:36
